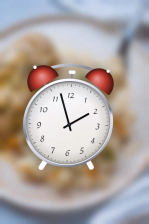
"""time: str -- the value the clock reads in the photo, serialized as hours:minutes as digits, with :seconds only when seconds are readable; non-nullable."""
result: 1:57
